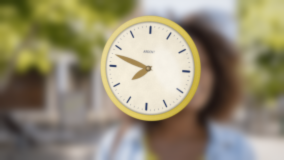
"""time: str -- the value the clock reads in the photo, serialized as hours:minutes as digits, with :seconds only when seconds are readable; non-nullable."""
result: 7:48
